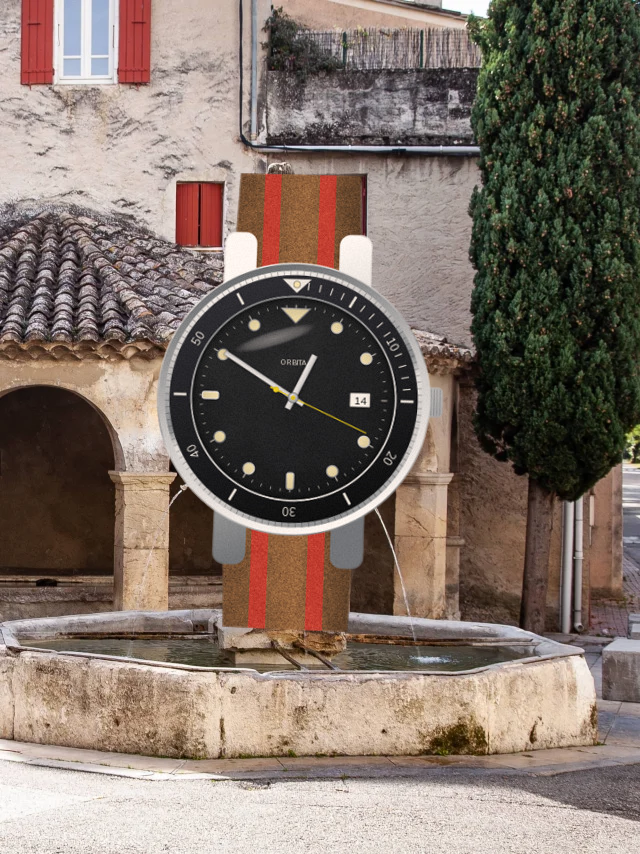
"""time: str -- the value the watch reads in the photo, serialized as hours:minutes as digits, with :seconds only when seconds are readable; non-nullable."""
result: 12:50:19
